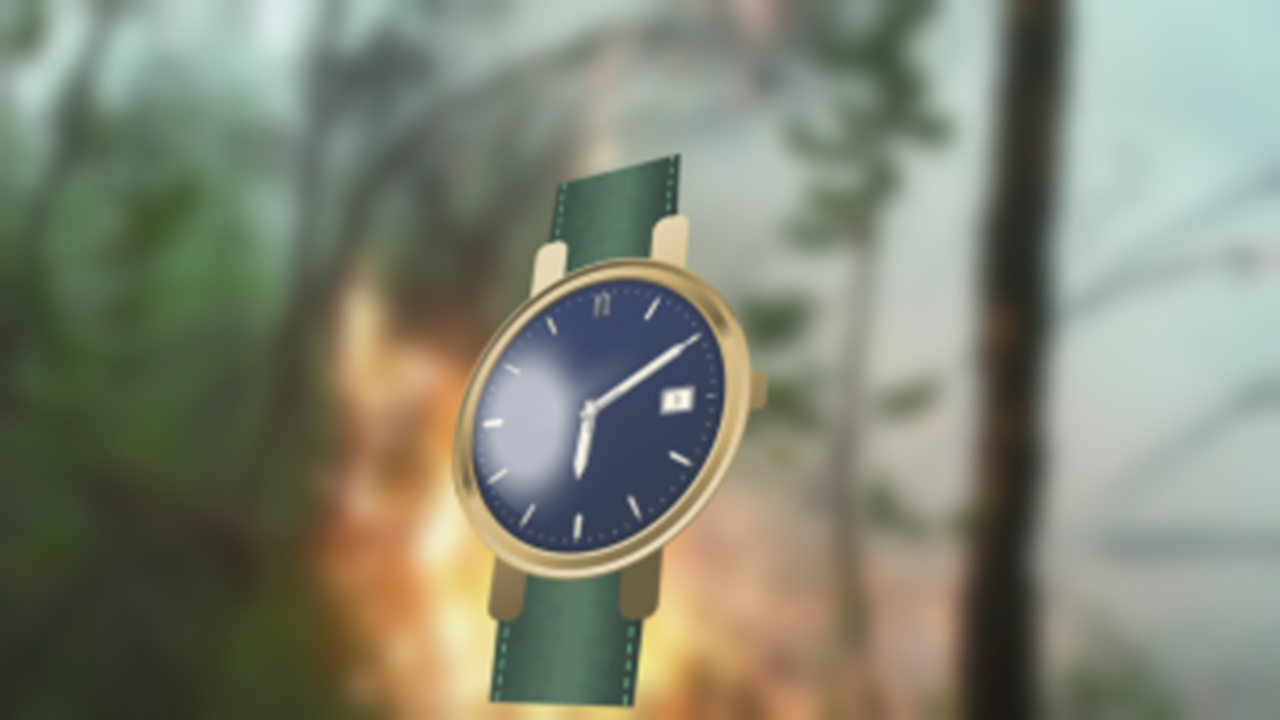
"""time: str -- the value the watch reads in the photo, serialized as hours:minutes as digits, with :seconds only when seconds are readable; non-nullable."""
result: 6:10
